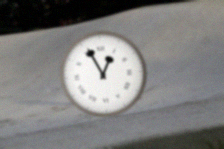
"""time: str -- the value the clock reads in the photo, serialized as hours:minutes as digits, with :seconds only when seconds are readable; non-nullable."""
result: 12:56
